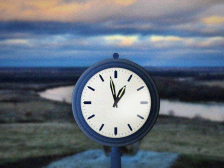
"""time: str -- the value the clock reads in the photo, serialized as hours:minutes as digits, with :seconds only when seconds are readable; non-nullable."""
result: 12:58
